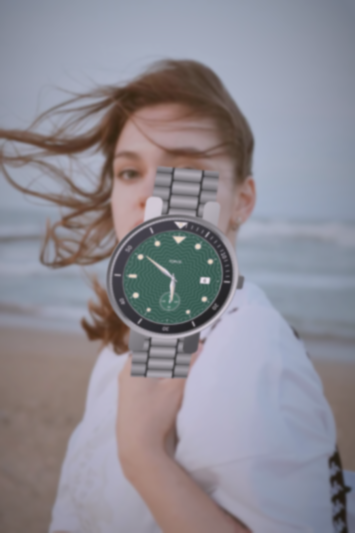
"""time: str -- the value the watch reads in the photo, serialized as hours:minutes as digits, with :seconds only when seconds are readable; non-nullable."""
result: 5:51
